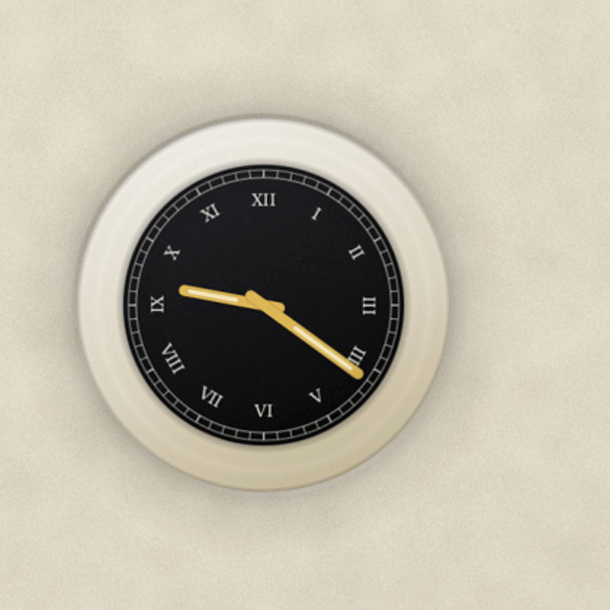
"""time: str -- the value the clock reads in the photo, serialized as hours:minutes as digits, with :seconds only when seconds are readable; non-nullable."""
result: 9:21
